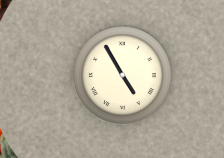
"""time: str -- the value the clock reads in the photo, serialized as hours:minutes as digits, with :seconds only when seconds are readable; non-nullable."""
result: 4:55
